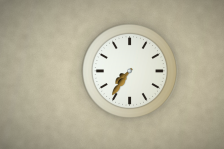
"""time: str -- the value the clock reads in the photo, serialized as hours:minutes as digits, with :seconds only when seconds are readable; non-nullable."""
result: 7:36
